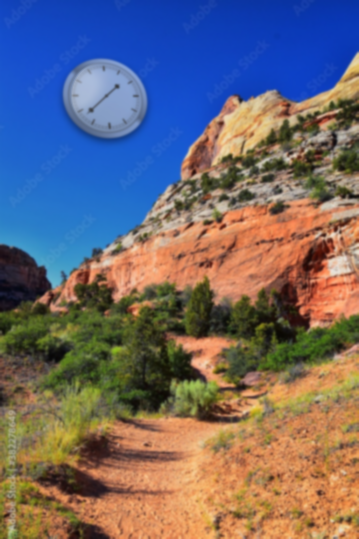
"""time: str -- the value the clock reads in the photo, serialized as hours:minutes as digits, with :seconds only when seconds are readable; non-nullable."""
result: 1:38
